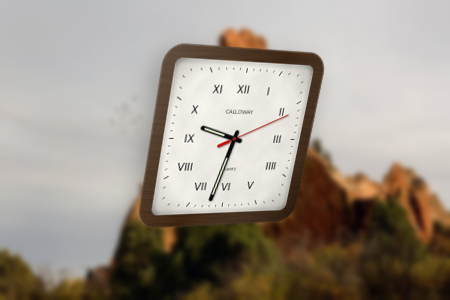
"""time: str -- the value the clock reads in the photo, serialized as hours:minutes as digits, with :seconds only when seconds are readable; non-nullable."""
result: 9:32:11
